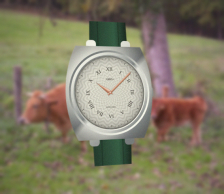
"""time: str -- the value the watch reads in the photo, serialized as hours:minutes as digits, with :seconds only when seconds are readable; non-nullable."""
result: 10:08
